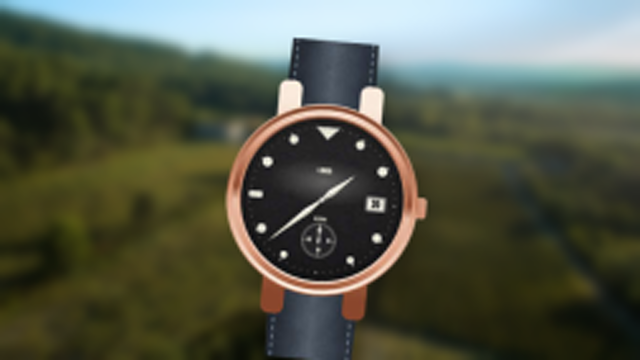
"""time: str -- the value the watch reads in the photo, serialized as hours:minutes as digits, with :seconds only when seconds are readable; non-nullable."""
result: 1:38
